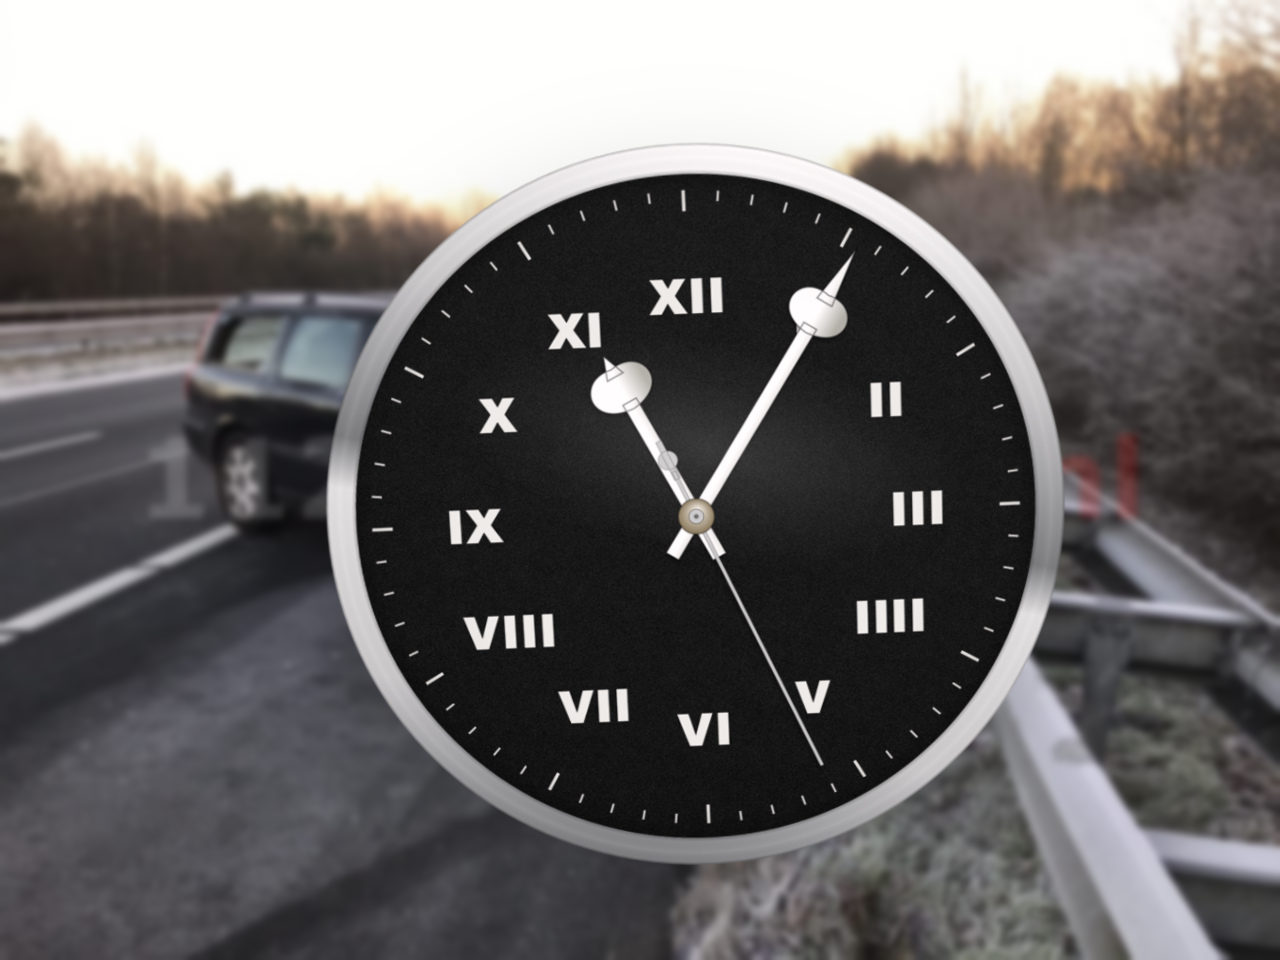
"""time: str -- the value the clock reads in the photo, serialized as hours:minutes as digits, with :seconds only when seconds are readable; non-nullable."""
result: 11:05:26
